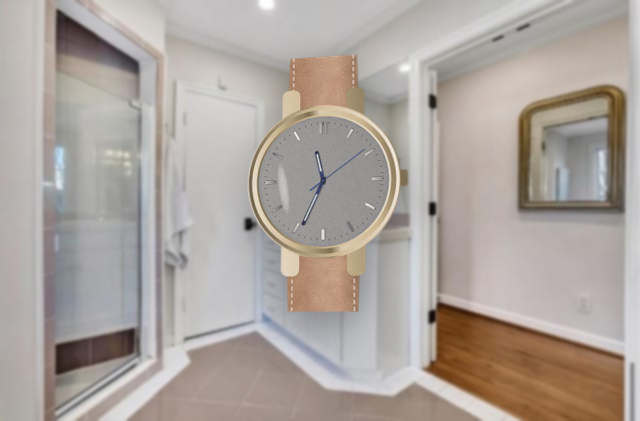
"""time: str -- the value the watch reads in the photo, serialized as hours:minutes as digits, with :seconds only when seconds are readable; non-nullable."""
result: 11:34:09
